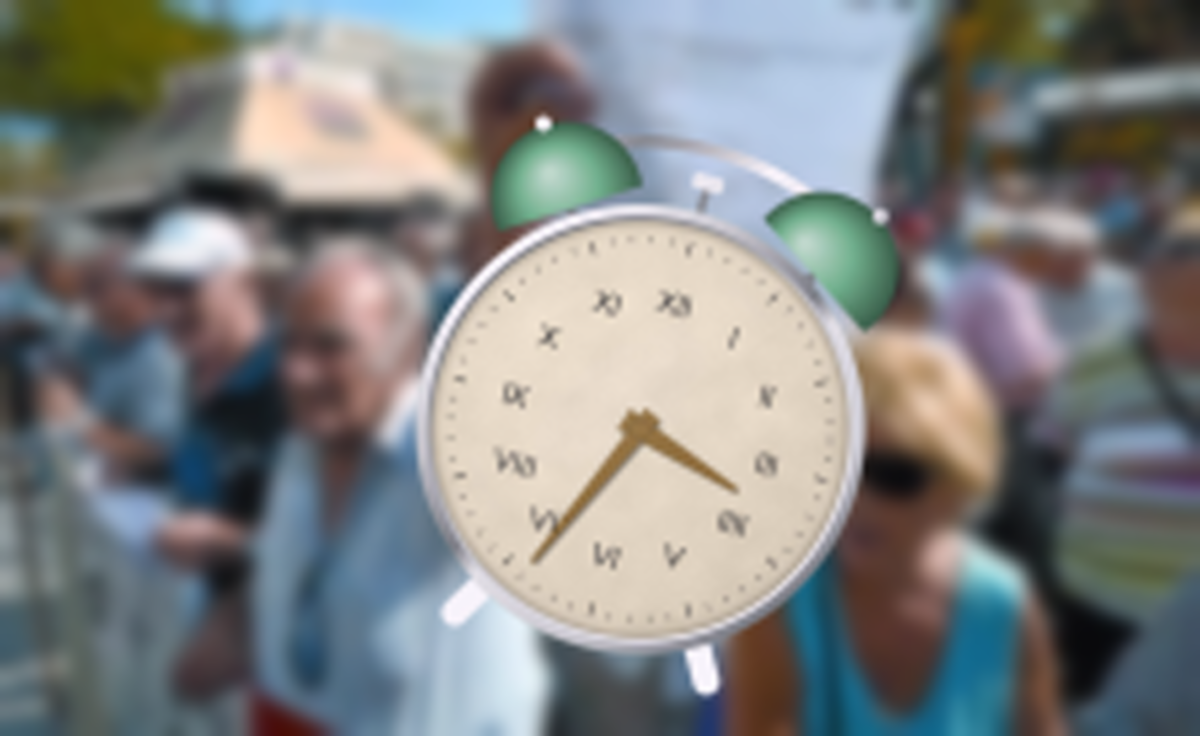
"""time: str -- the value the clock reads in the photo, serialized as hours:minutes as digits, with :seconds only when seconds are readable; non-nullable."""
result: 3:34
